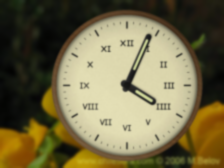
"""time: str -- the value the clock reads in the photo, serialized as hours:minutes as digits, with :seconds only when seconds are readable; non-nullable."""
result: 4:04
